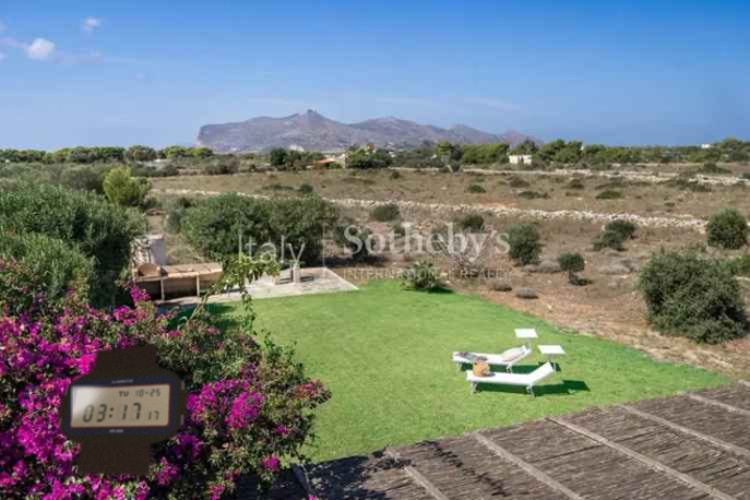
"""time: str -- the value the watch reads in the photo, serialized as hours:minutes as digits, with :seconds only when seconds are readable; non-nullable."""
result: 3:17
